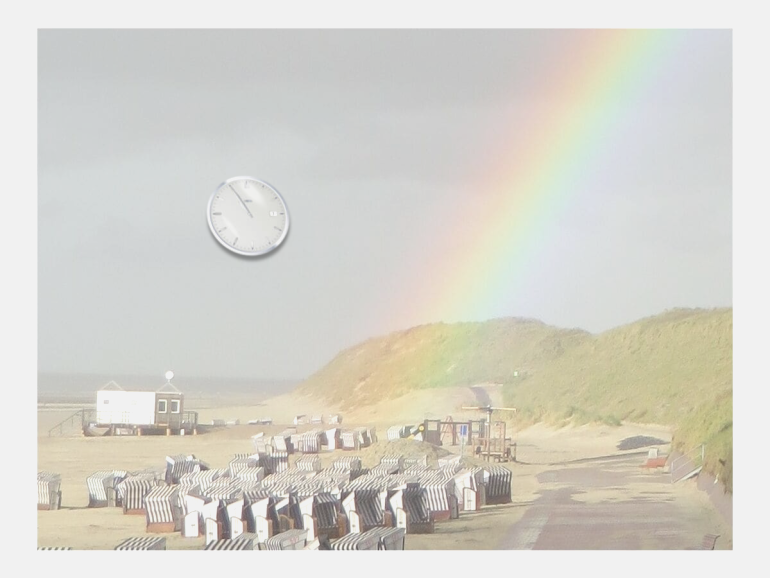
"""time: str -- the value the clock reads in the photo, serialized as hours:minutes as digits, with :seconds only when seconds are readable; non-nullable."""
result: 10:55
